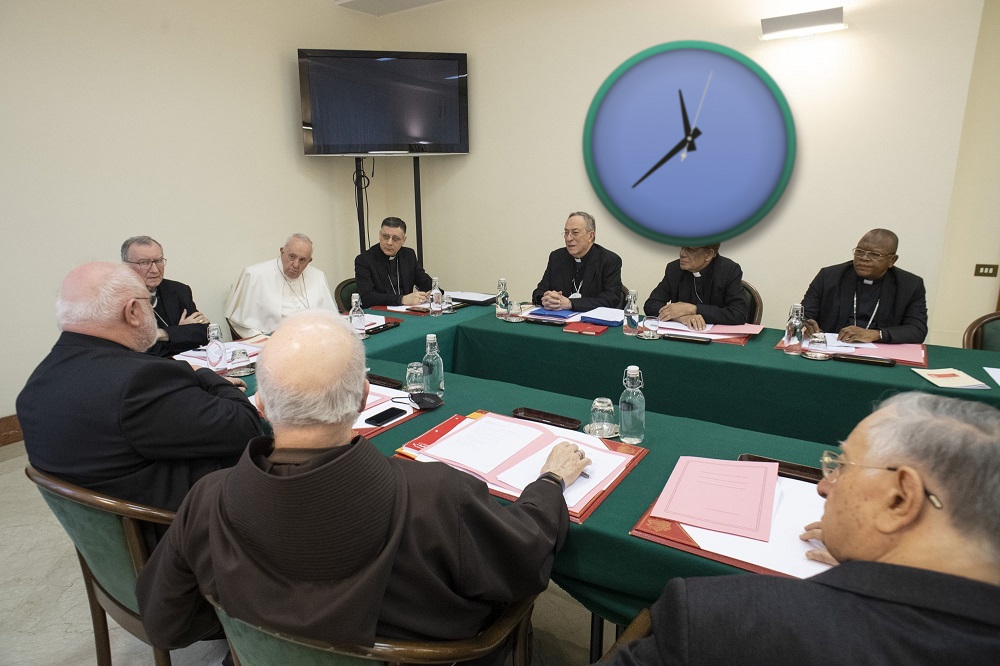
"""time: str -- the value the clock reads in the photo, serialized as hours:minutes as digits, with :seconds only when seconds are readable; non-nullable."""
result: 11:38:03
